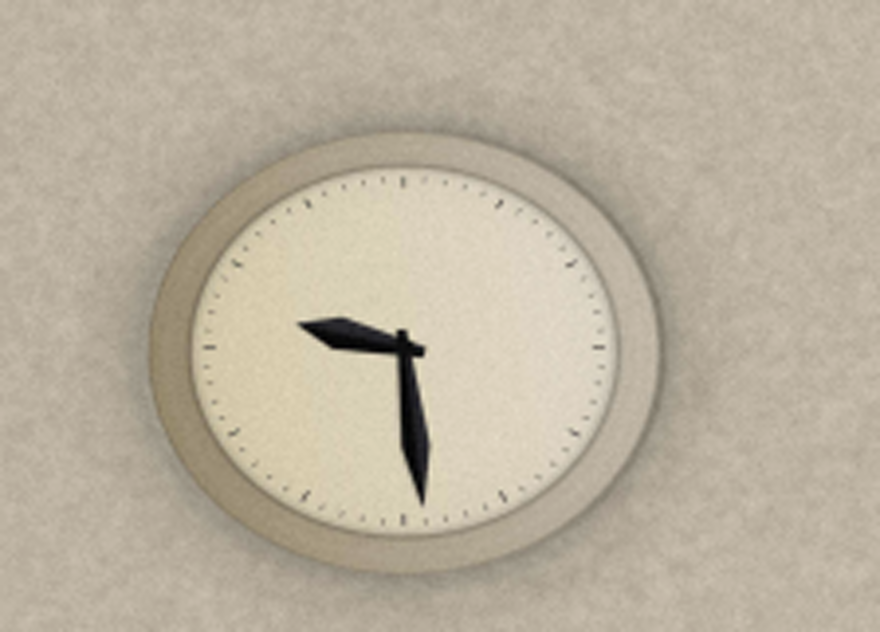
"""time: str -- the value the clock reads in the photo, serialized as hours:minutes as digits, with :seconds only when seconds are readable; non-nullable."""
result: 9:29
